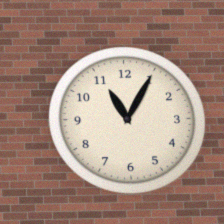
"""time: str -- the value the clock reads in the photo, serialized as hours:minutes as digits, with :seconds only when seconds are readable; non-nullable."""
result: 11:05
